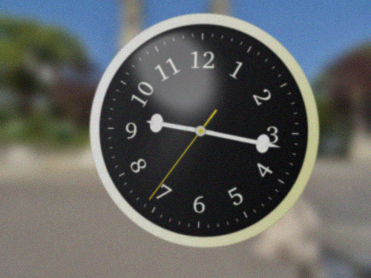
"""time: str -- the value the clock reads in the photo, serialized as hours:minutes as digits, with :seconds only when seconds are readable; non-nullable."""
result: 9:16:36
